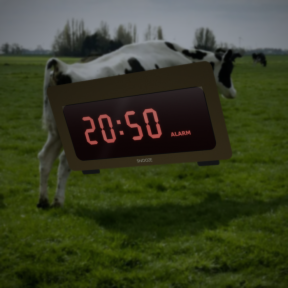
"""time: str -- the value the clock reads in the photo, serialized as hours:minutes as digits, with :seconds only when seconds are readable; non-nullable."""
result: 20:50
